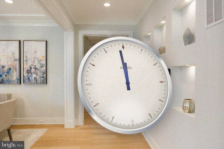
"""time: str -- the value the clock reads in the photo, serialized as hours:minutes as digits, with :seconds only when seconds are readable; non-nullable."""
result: 11:59
